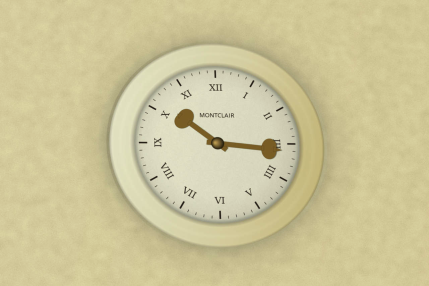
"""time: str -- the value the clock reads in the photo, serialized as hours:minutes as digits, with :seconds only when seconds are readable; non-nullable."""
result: 10:16
